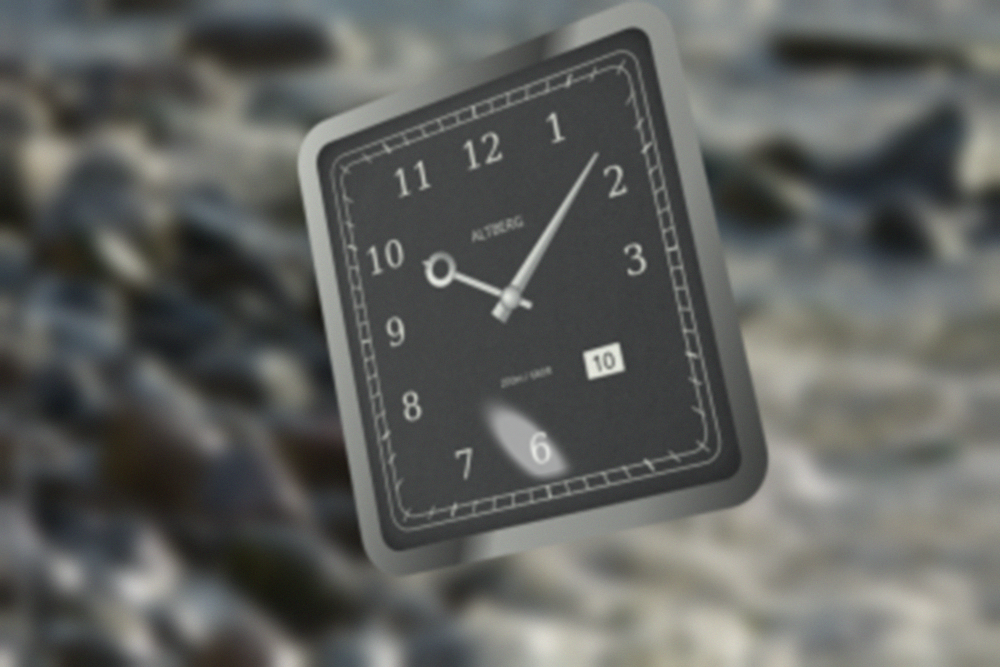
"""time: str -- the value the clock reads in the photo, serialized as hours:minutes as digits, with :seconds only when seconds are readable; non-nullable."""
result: 10:08
